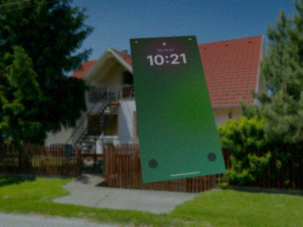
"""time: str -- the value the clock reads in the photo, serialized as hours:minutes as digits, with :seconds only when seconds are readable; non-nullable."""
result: 10:21
